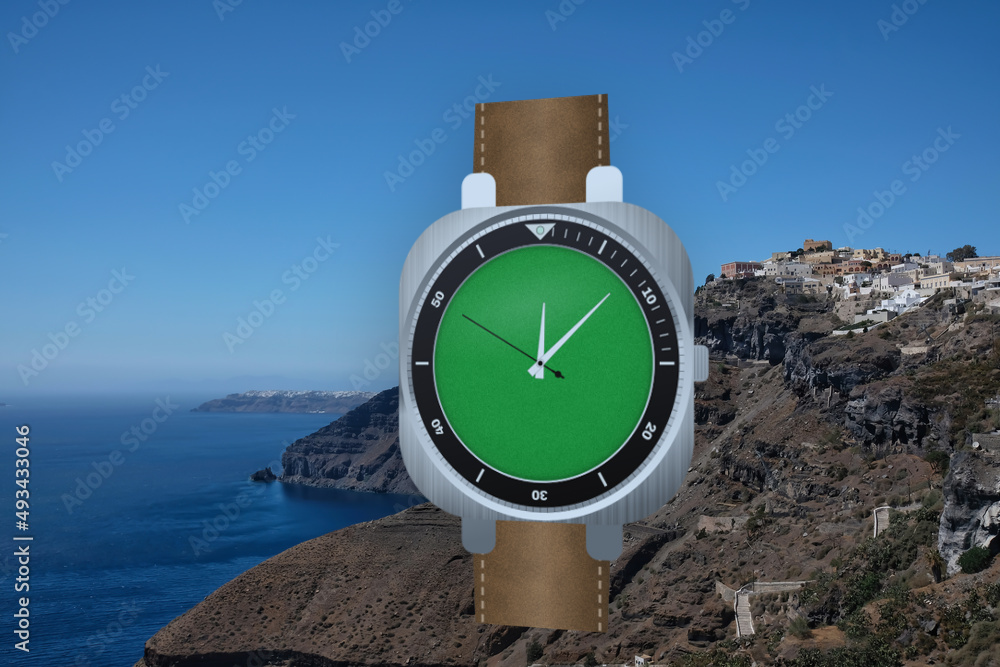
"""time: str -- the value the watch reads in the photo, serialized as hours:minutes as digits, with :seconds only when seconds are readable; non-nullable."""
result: 12:07:50
